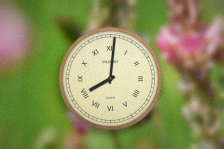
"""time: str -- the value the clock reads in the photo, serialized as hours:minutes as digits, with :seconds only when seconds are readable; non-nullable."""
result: 8:01
